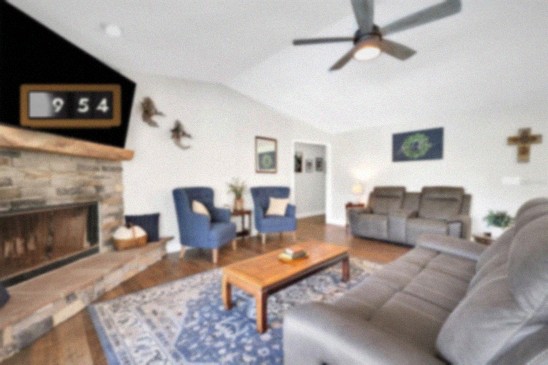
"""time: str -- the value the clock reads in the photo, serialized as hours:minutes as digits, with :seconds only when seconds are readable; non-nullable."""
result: 9:54
